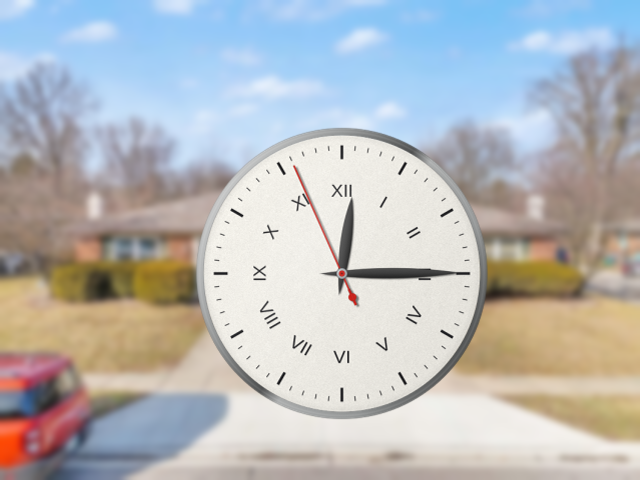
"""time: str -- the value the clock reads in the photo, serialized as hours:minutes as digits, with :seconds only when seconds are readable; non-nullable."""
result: 12:14:56
